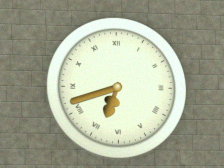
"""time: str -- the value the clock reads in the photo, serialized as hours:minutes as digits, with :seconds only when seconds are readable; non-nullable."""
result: 6:42
